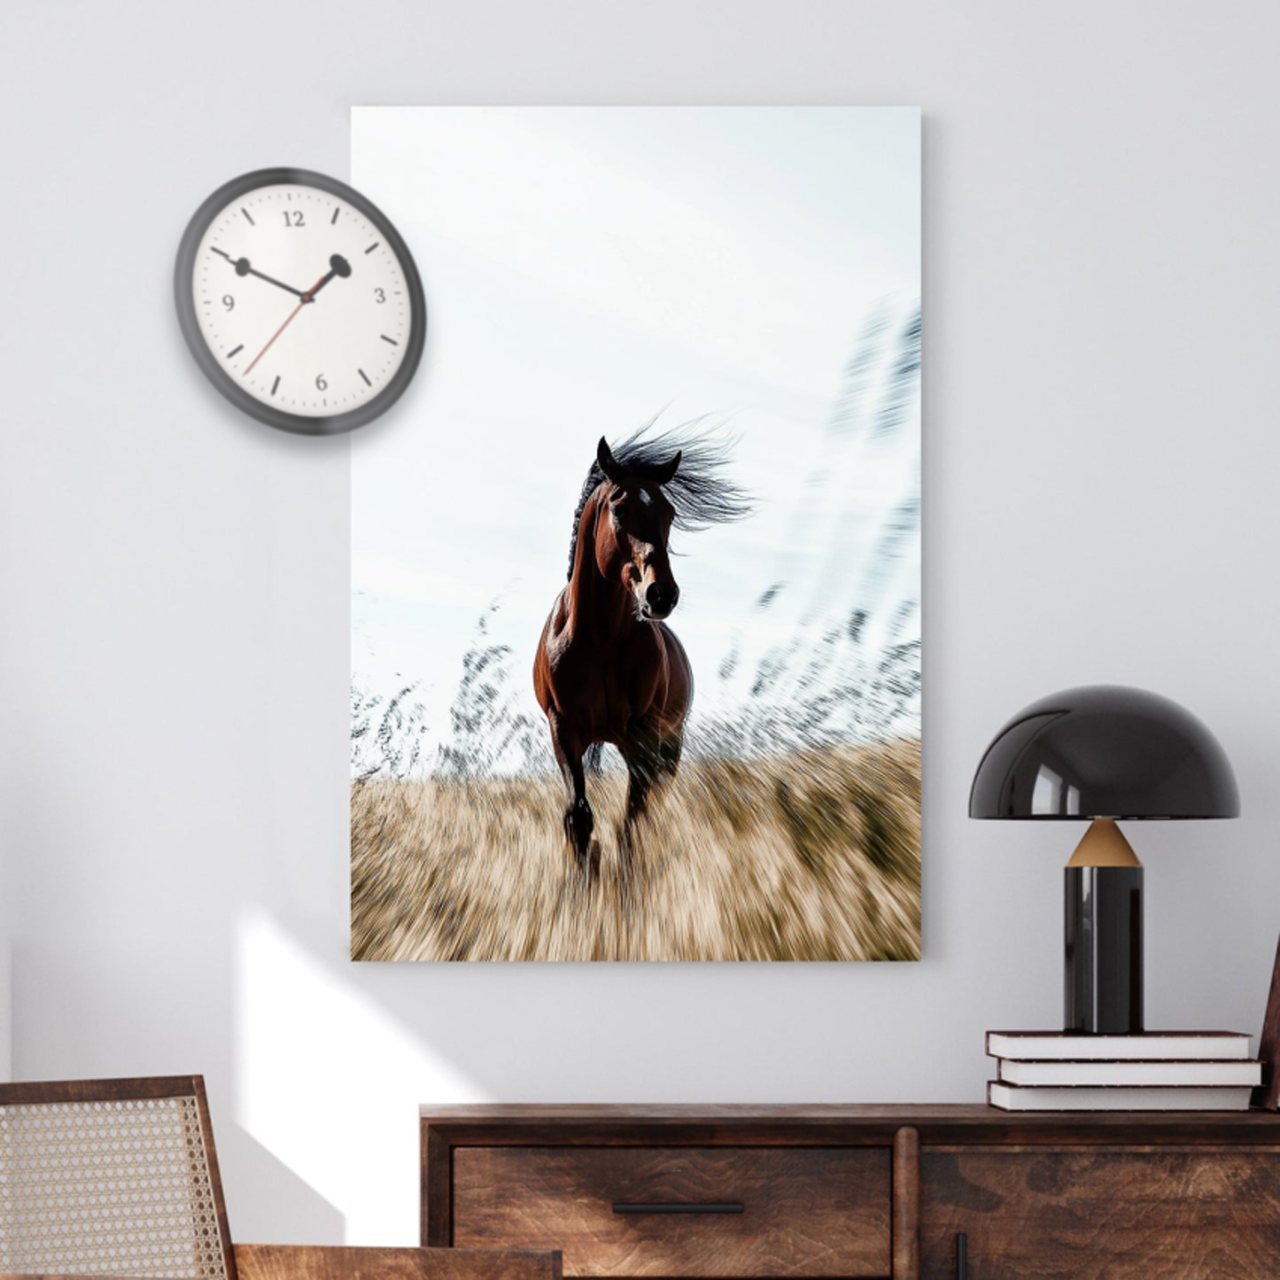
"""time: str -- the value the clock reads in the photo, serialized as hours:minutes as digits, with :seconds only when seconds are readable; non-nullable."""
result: 1:49:38
